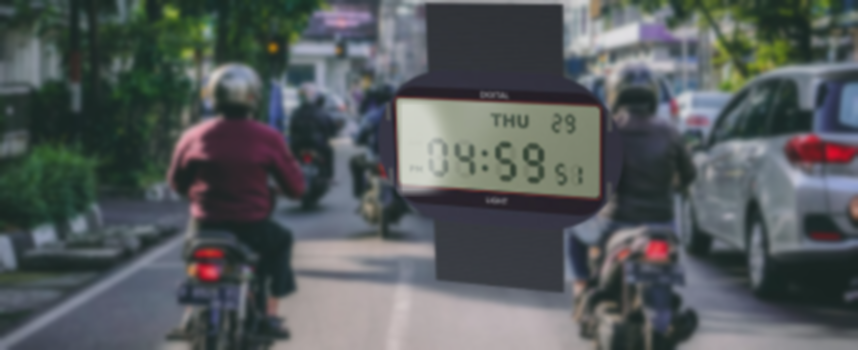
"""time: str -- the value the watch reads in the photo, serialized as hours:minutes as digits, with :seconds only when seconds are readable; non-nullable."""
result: 4:59:51
